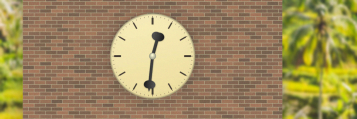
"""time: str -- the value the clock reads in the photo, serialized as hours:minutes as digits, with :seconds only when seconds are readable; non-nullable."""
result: 12:31
